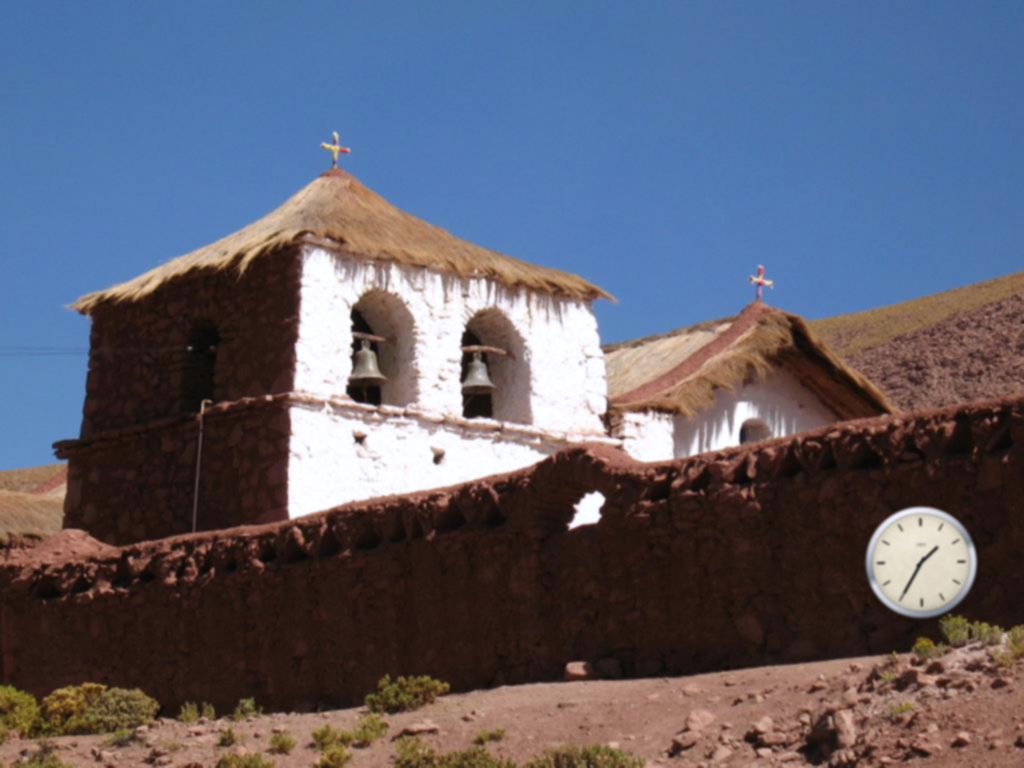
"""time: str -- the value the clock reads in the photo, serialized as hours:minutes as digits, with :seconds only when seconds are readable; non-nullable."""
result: 1:35
